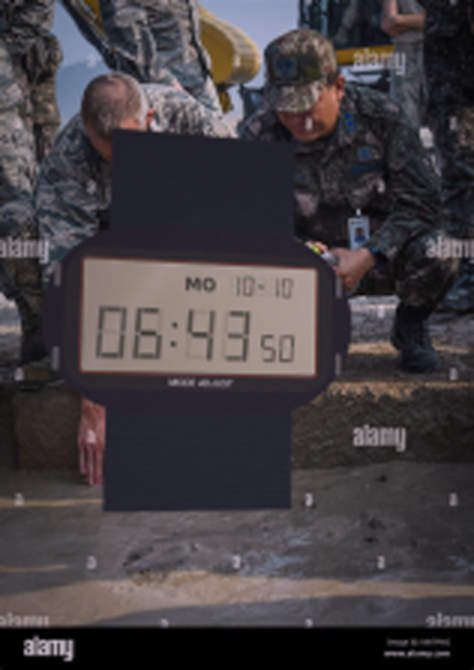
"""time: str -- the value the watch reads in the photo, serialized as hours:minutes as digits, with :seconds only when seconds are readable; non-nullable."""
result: 6:43:50
